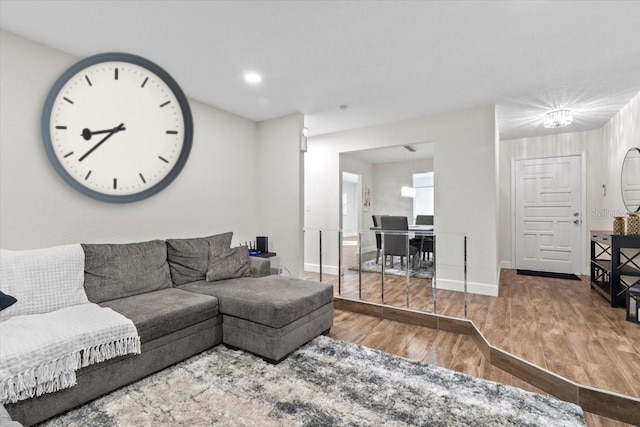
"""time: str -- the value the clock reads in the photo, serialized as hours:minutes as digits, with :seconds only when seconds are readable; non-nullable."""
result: 8:38
